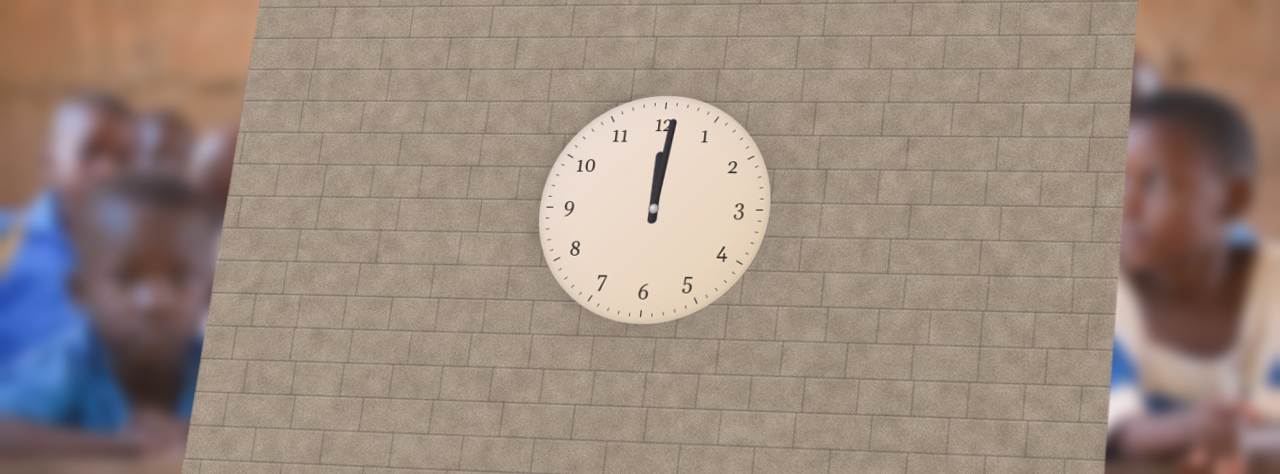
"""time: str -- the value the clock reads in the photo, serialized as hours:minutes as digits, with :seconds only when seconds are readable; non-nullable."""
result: 12:01
